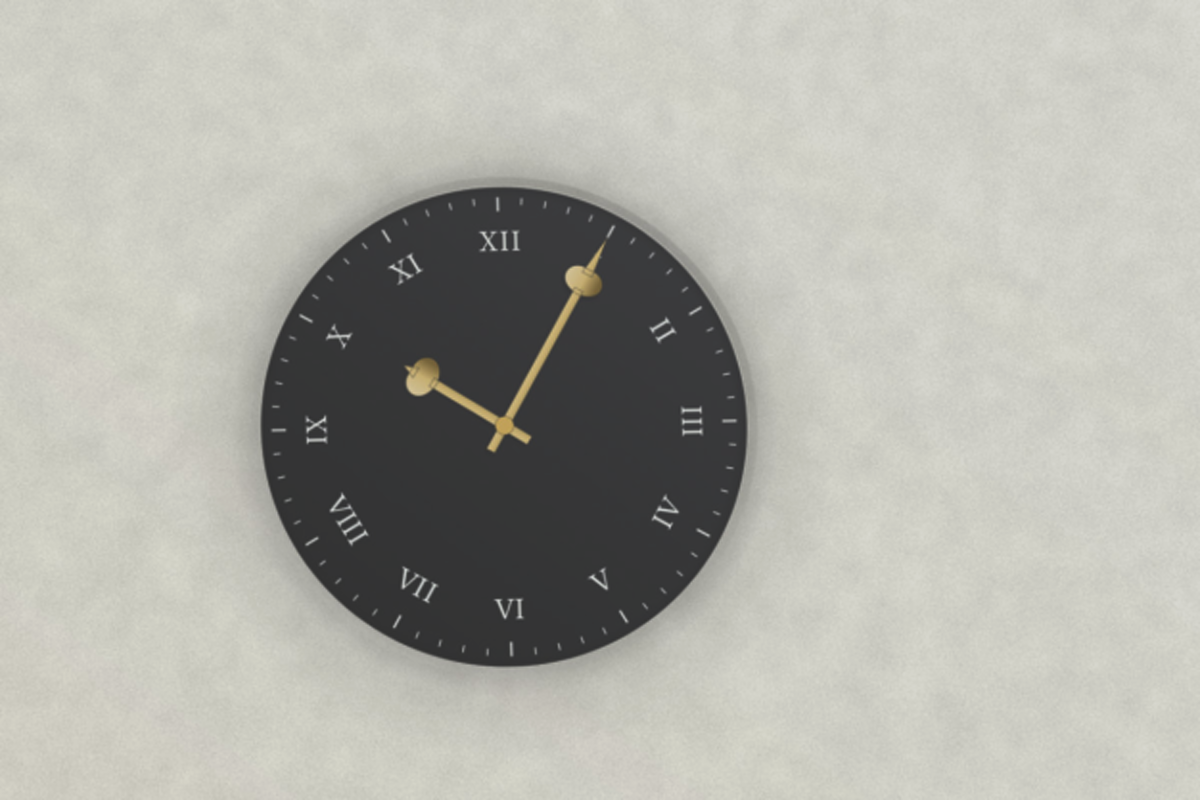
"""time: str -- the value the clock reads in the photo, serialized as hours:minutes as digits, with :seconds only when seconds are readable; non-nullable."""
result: 10:05
